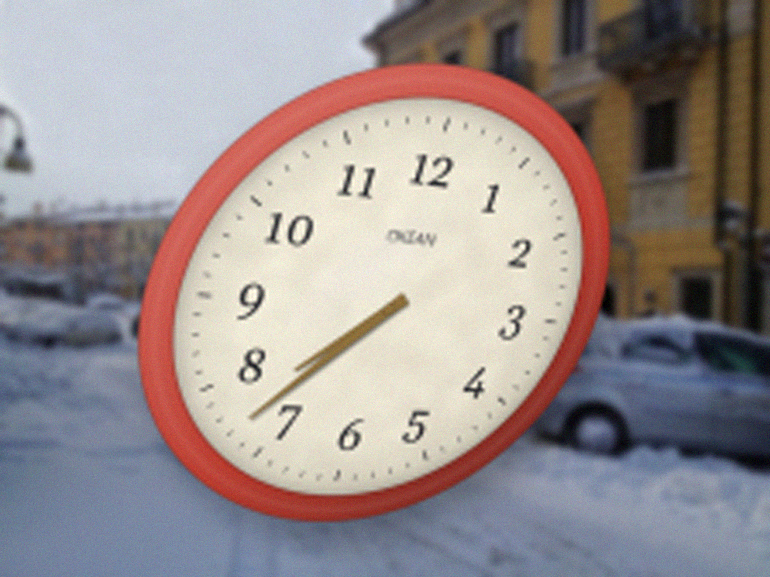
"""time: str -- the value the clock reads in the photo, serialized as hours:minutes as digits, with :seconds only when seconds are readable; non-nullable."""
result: 7:37
